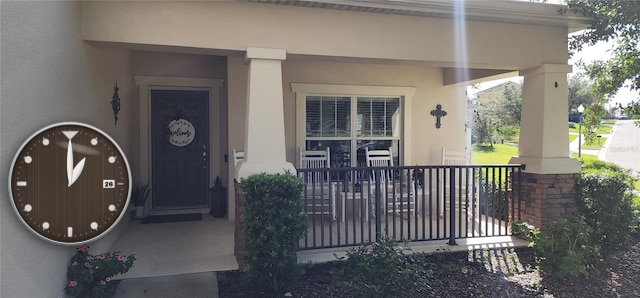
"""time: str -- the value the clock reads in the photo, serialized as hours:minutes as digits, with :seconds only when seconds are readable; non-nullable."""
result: 1:00
